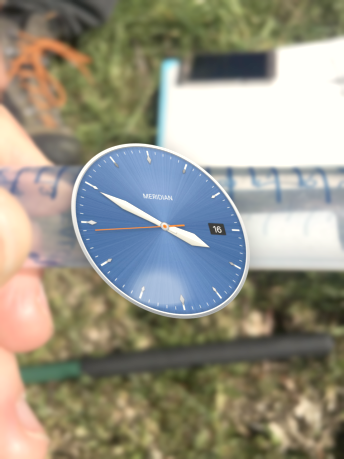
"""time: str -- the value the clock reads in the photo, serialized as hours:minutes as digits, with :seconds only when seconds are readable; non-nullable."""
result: 3:49:44
